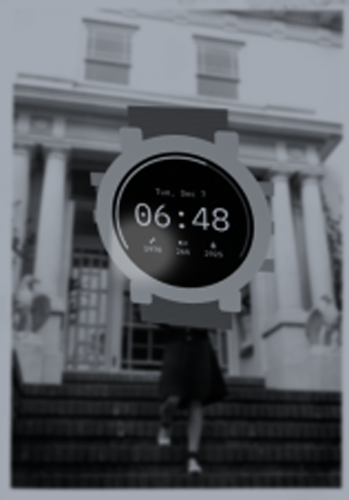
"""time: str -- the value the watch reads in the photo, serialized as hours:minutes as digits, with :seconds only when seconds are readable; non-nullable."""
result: 6:48
